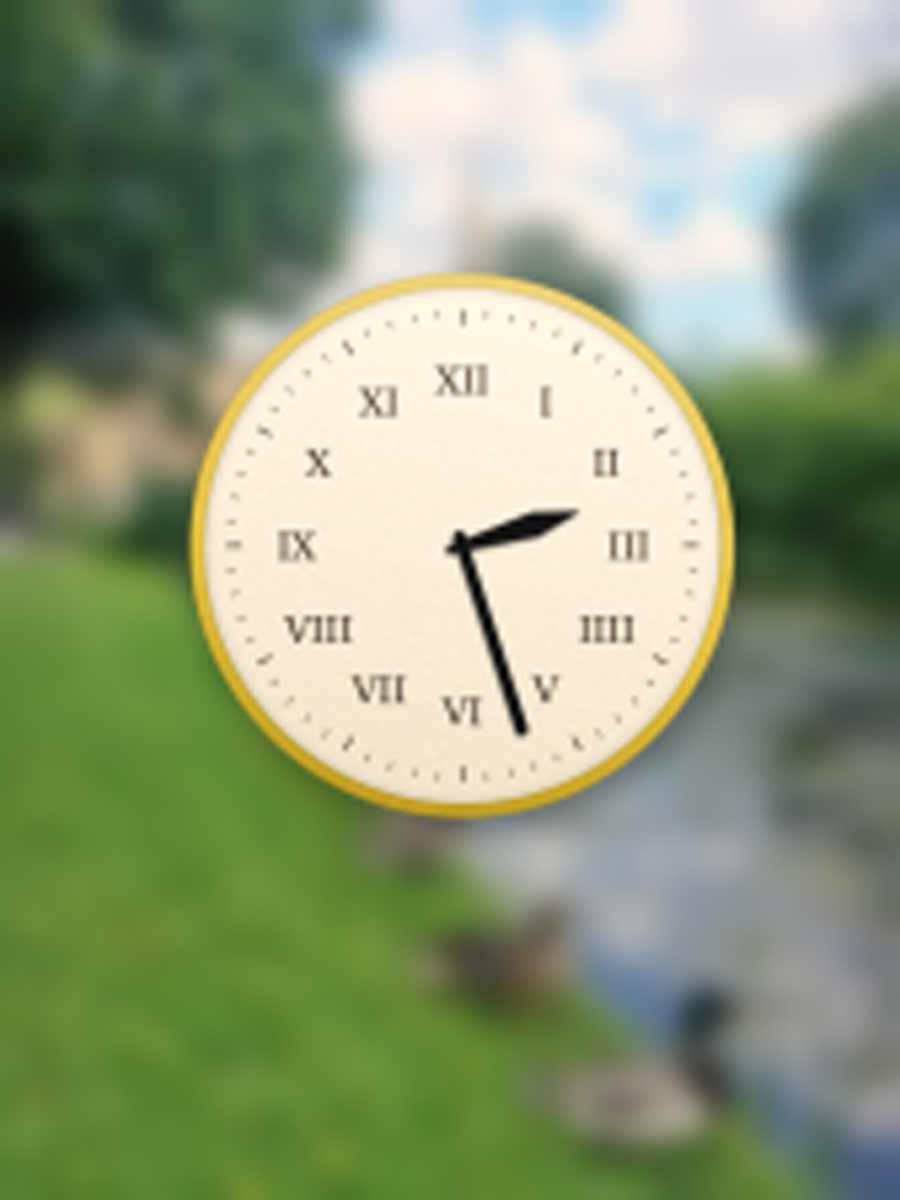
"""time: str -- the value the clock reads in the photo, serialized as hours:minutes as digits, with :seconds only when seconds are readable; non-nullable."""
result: 2:27
